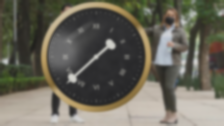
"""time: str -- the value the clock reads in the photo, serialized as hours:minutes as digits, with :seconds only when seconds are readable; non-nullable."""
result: 1:38
